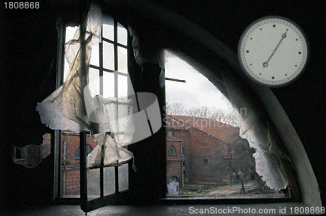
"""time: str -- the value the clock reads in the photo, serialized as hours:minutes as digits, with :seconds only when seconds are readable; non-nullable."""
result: 7:05
